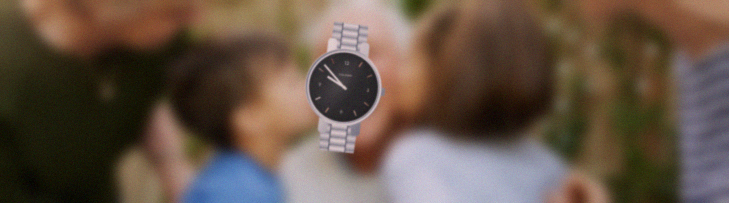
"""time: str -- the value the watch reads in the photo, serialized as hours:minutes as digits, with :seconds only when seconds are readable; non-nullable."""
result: 9:52
